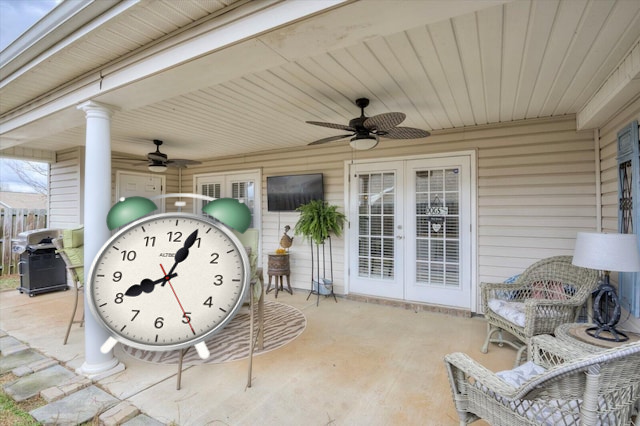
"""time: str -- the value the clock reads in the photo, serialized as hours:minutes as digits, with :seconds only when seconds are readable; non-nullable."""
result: 8:03:25
